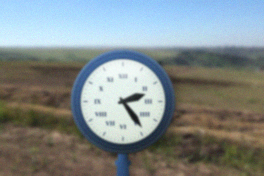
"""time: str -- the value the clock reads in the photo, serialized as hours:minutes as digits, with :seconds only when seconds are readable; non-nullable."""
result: 2:24
